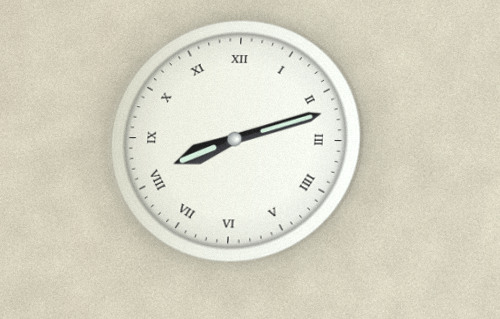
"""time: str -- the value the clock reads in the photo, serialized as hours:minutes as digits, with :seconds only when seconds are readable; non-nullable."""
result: 8:12
